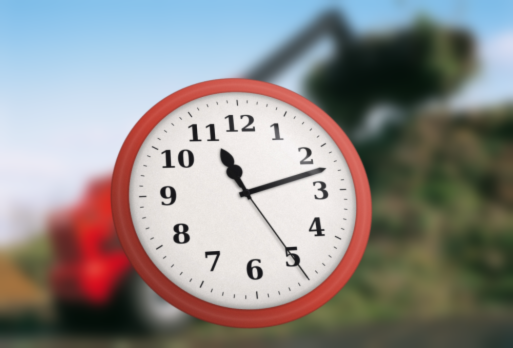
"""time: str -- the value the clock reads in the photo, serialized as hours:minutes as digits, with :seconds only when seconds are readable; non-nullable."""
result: 11:12:25
